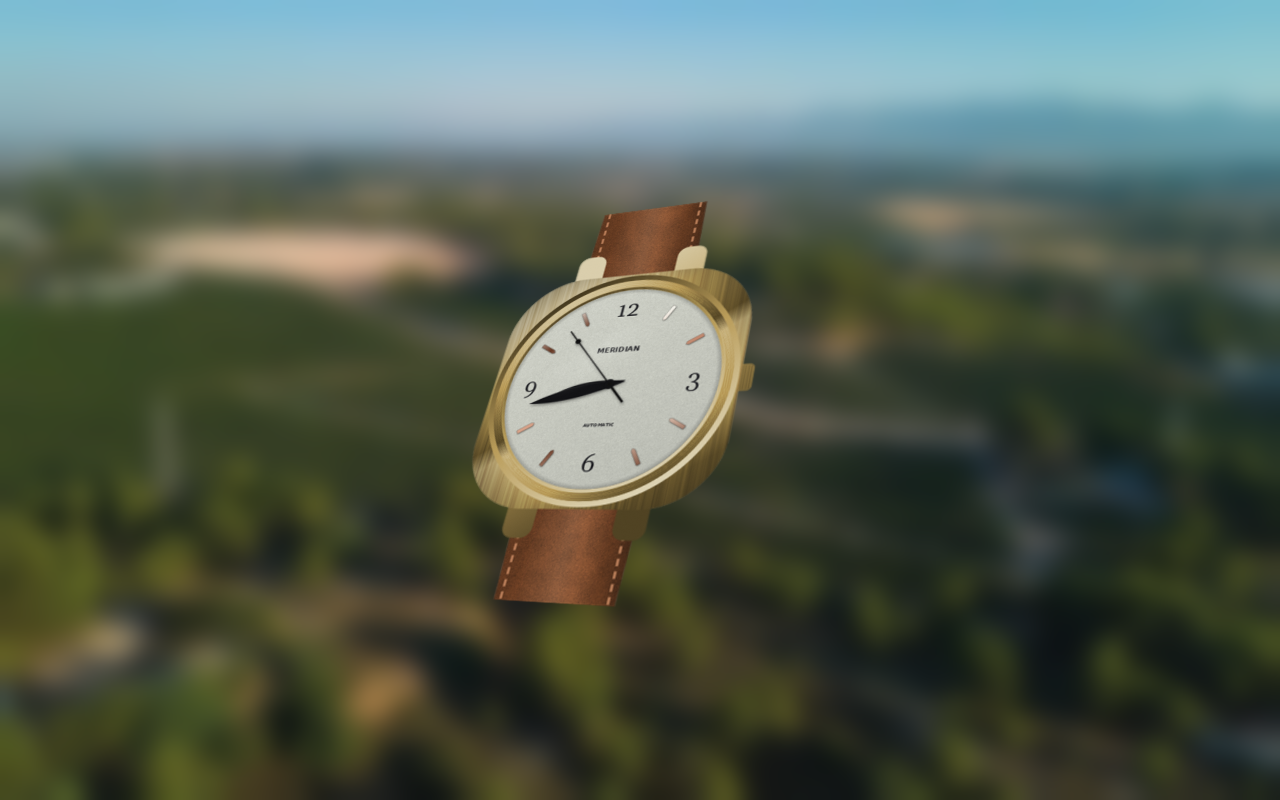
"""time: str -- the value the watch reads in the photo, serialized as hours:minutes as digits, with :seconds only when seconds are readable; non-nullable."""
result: 8:42:53
